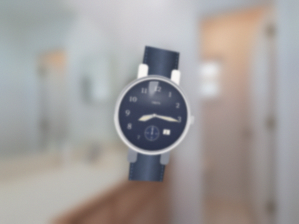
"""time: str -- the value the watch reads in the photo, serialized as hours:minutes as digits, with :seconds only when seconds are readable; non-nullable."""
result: 8:16
